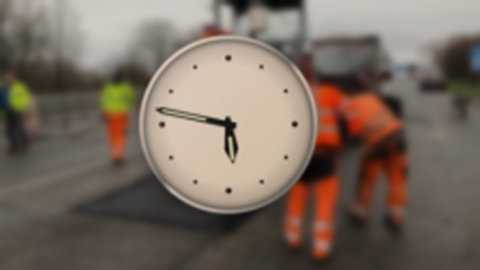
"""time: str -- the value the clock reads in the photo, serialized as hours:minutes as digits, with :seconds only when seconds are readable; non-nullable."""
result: 5:47
